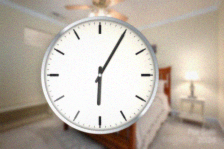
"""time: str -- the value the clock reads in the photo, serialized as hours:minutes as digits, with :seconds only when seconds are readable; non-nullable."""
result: 6:05
